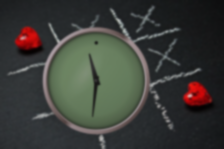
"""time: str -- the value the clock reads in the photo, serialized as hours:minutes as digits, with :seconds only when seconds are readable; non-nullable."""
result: 11:31
